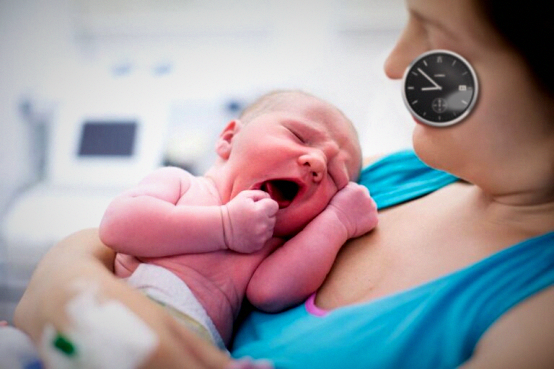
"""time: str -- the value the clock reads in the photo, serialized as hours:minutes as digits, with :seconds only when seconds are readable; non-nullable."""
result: 8:52
